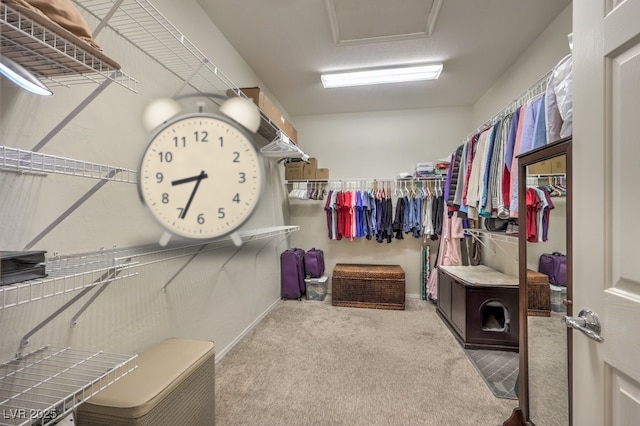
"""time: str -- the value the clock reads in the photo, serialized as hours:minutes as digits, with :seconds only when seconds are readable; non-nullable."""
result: 8:34
